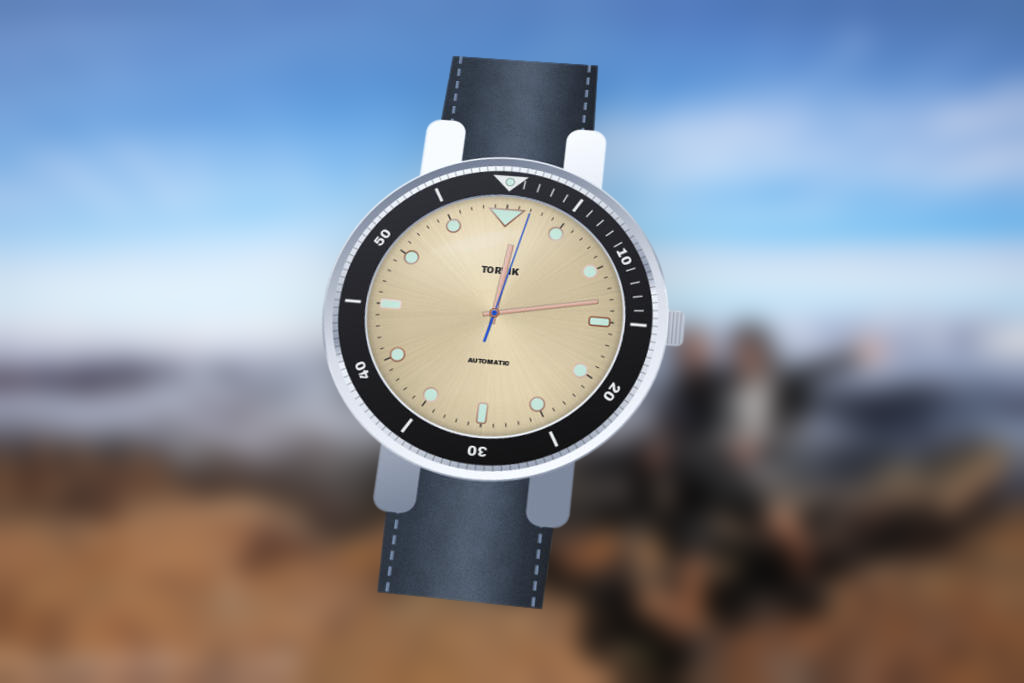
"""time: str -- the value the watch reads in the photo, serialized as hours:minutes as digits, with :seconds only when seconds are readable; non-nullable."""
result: 12:13:02
